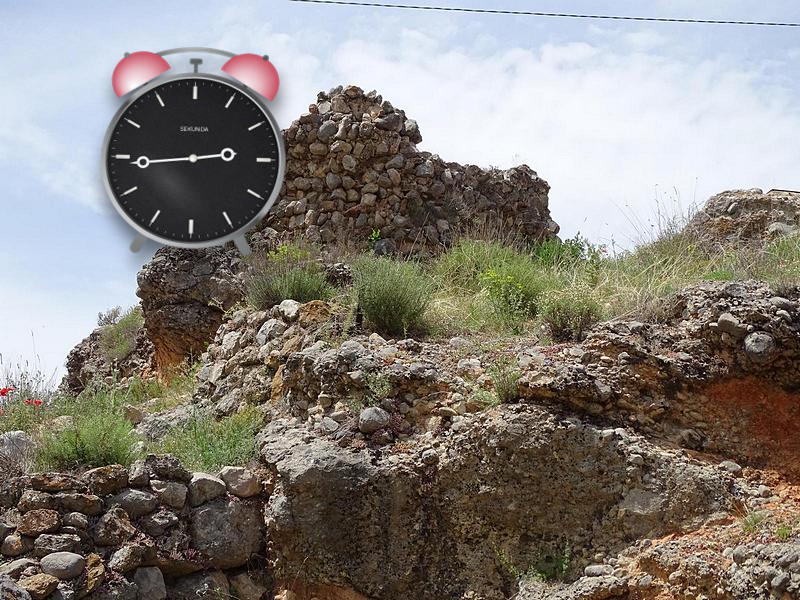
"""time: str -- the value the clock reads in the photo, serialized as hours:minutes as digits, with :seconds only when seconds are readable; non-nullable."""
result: 2:44
